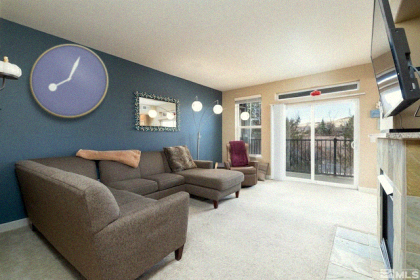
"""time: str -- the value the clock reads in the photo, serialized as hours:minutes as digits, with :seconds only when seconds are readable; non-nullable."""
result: 8:04
